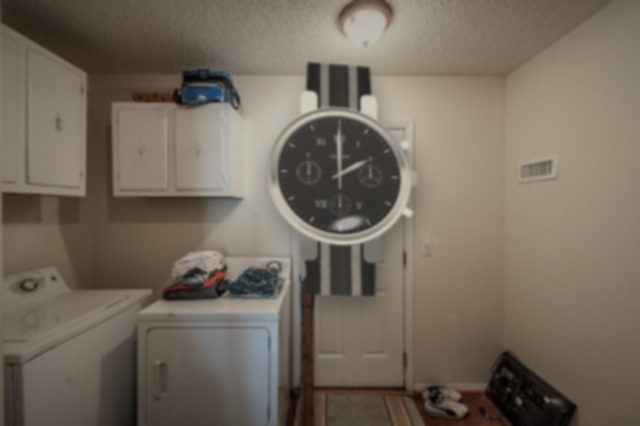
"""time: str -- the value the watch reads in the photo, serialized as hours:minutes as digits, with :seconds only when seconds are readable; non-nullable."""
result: 2:00
